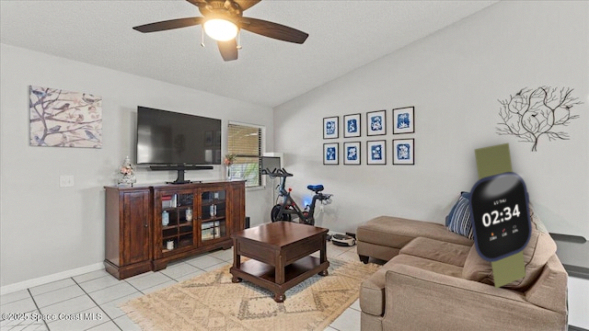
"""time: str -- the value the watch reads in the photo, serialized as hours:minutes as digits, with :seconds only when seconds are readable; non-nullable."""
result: 2:34
